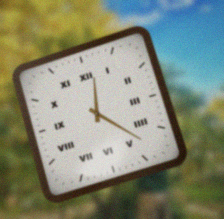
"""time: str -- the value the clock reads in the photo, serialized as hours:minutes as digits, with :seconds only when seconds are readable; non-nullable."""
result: 12:23
